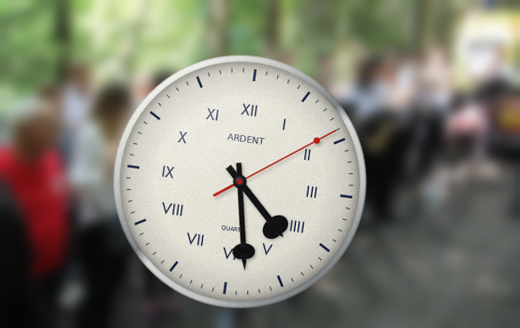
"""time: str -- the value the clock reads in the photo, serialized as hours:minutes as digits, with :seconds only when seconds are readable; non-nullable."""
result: 4:28:09
